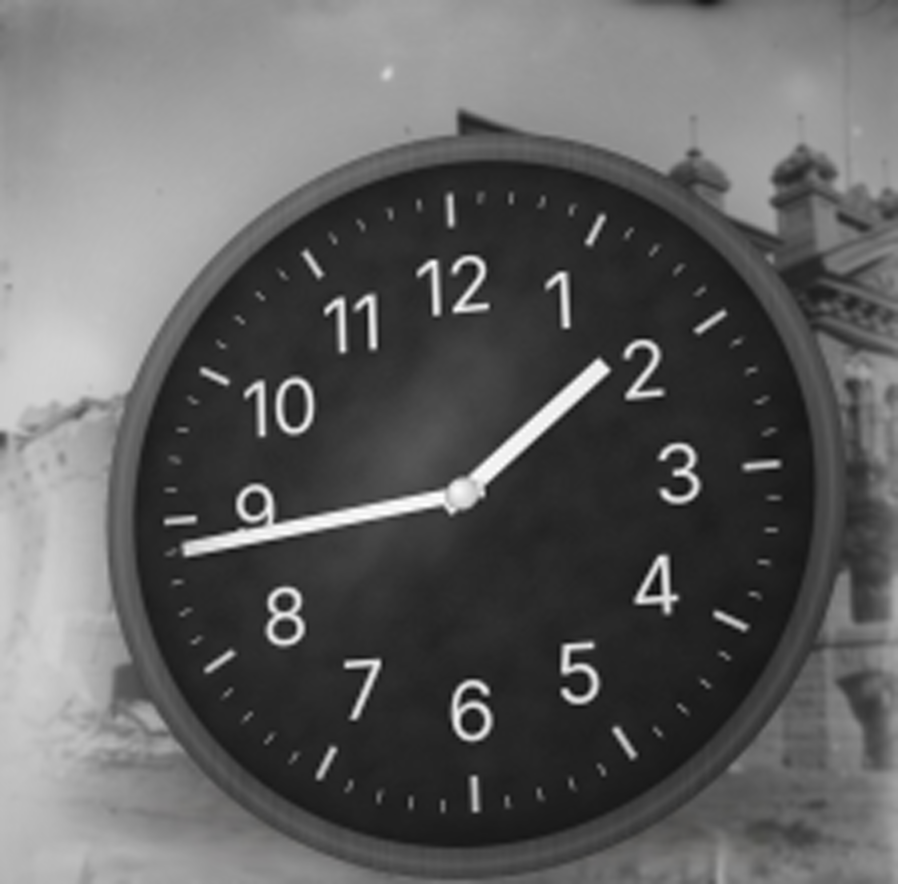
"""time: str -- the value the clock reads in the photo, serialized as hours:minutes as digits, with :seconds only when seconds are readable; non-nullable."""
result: 1:44
